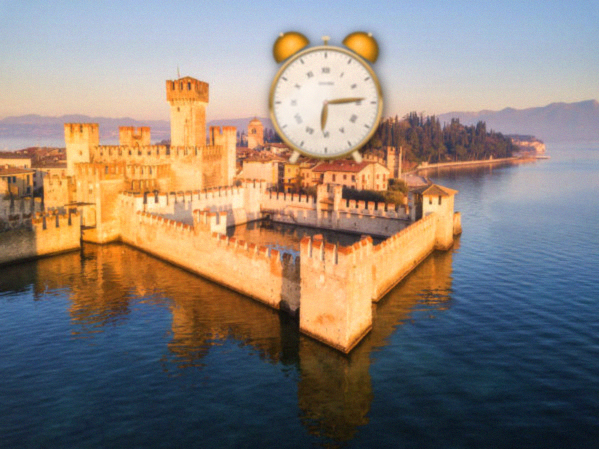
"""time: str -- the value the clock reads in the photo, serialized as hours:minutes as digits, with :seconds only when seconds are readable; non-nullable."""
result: 6:14
